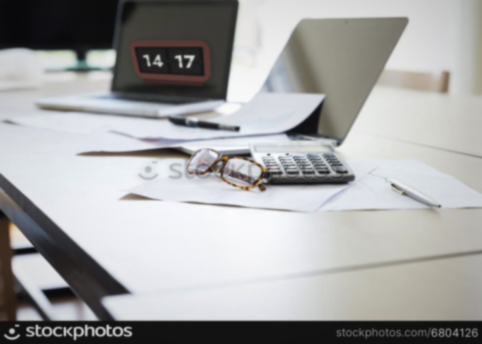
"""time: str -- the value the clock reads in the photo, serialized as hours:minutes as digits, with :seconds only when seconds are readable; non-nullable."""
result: 14:17
